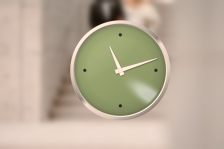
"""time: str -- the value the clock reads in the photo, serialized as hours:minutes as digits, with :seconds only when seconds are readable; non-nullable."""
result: 11:12
